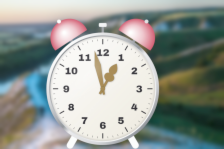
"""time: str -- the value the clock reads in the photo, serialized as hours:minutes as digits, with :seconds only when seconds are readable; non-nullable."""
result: 12:58
